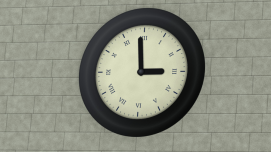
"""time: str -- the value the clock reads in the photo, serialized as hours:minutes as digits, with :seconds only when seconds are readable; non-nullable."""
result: 2:59
